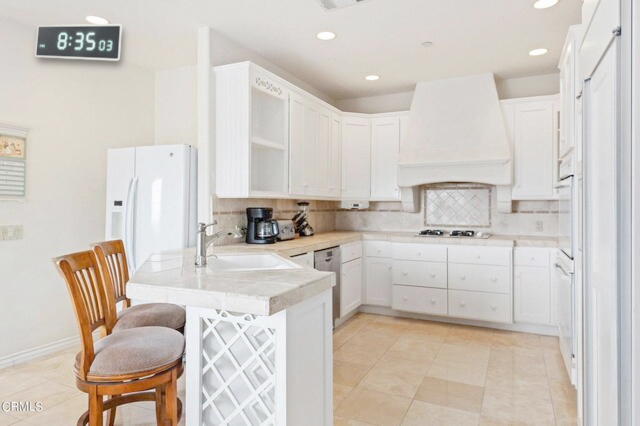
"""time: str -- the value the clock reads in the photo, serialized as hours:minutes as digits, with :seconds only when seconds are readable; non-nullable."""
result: 8:35
